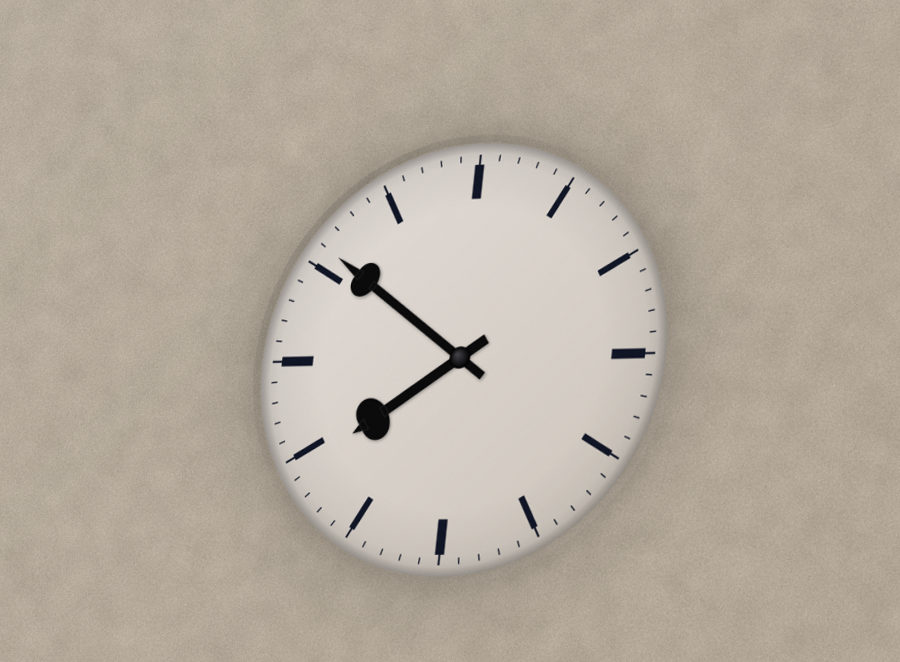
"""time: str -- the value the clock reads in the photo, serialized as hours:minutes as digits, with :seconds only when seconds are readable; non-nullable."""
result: 7:51
